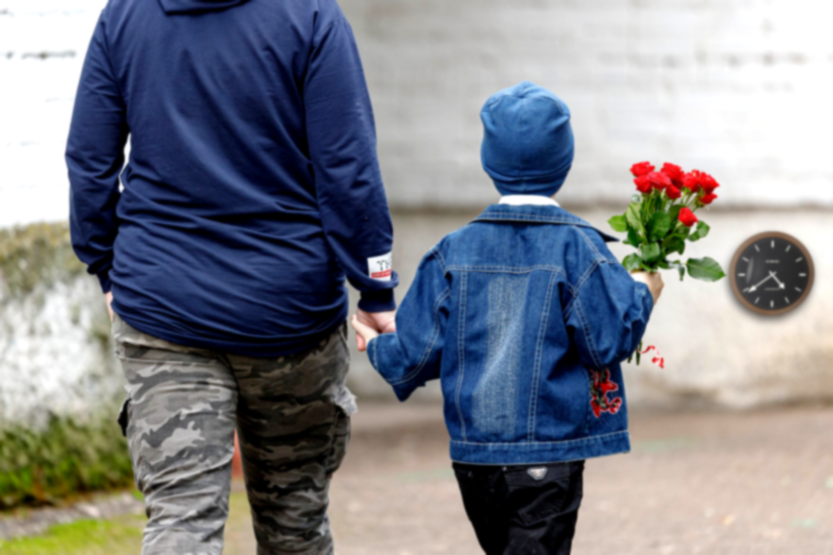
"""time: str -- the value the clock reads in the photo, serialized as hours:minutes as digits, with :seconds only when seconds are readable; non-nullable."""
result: 4:39
